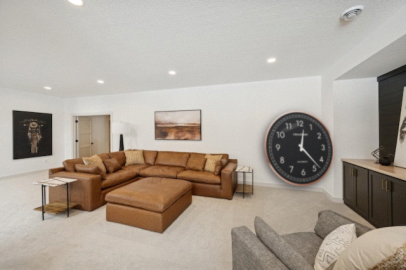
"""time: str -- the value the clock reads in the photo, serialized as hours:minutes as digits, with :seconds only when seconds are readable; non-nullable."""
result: 12:23
